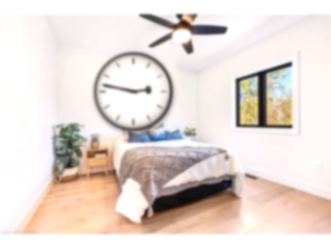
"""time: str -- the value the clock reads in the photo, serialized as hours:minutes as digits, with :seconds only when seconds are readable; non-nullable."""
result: 2:47
